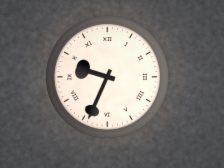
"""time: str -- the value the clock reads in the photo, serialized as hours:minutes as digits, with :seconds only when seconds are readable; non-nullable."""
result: 9:34
